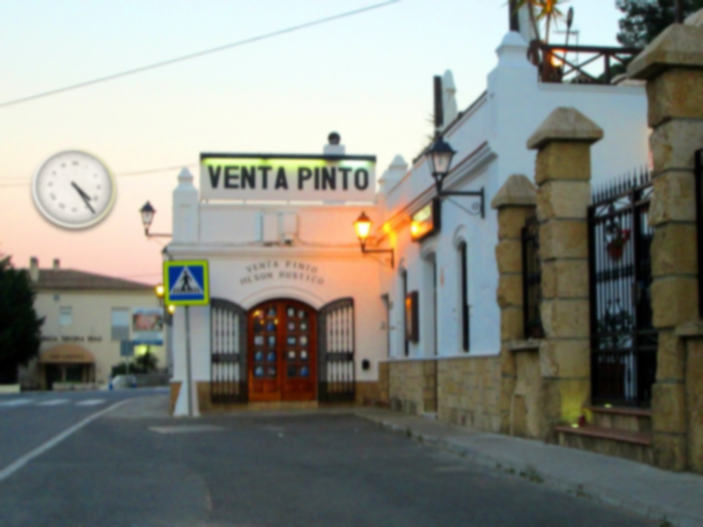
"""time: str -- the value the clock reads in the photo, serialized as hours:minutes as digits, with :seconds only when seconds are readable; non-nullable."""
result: 4:24
